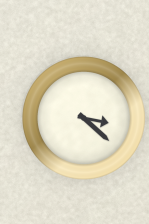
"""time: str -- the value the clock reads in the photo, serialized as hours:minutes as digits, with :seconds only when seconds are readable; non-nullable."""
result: 3:22
